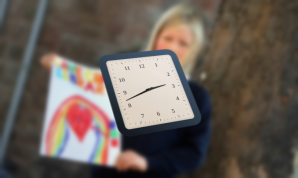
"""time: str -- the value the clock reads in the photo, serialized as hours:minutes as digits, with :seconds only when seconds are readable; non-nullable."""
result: 2:42
